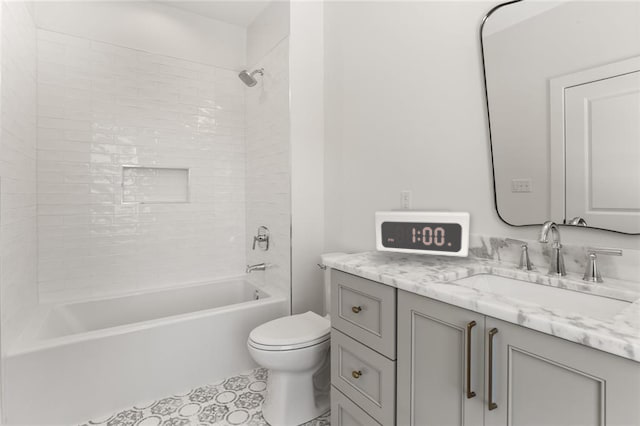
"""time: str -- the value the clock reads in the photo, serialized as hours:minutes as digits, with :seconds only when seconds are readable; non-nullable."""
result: 1:00
